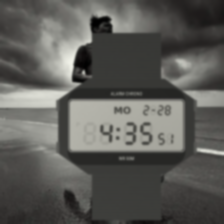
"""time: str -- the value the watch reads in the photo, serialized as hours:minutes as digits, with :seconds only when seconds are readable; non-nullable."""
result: 4:35:51
